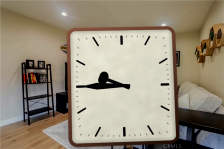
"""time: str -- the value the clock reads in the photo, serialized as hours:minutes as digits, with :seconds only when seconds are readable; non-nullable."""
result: 9:45
